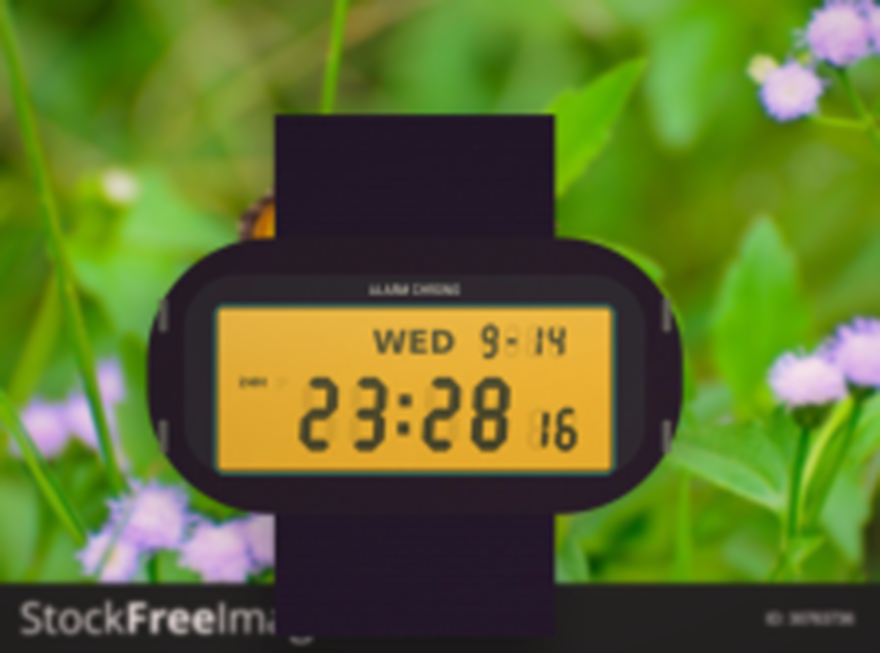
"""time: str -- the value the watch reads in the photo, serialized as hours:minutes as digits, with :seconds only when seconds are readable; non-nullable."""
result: 23:28:16
